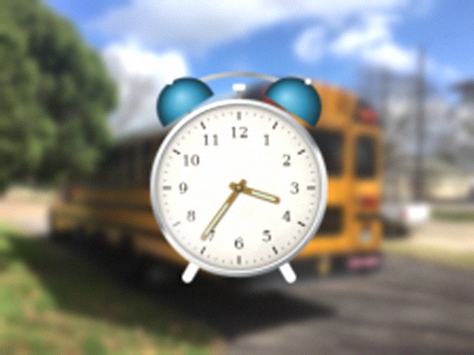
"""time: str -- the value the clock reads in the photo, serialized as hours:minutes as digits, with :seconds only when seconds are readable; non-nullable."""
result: 3:36
